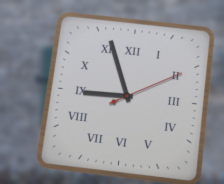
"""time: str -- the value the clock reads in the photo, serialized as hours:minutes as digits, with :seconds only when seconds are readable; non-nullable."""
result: 8:56:10
